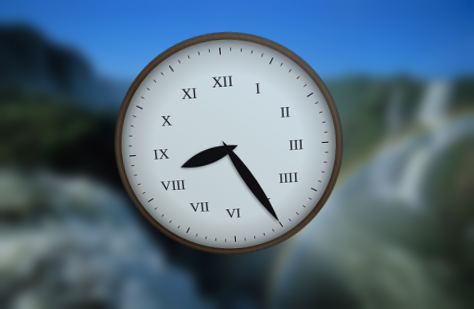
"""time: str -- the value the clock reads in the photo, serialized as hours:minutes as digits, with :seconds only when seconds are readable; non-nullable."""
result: 8:25
